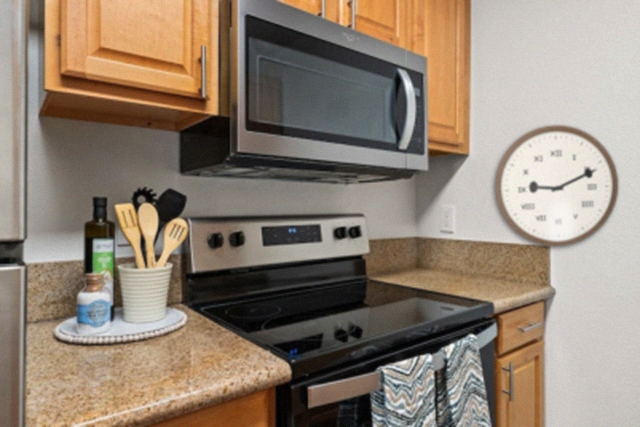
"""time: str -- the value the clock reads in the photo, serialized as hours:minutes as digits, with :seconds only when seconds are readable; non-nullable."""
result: 9:11
